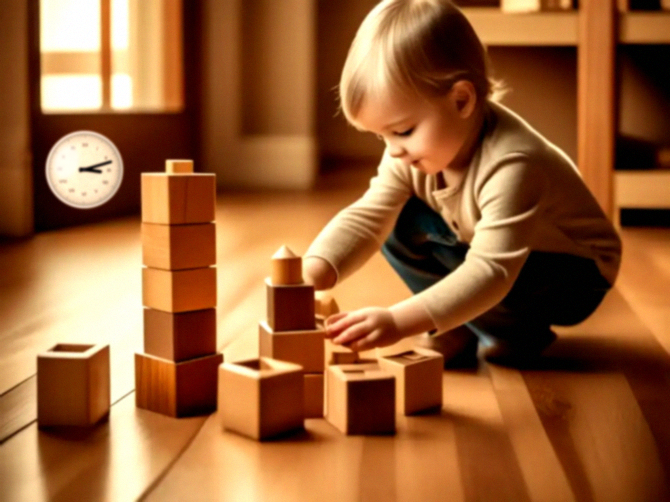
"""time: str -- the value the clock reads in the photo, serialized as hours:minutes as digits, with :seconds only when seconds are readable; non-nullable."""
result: 3:12
